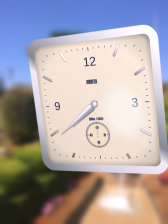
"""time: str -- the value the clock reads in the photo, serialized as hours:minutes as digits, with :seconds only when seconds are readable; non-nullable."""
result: 7:39
